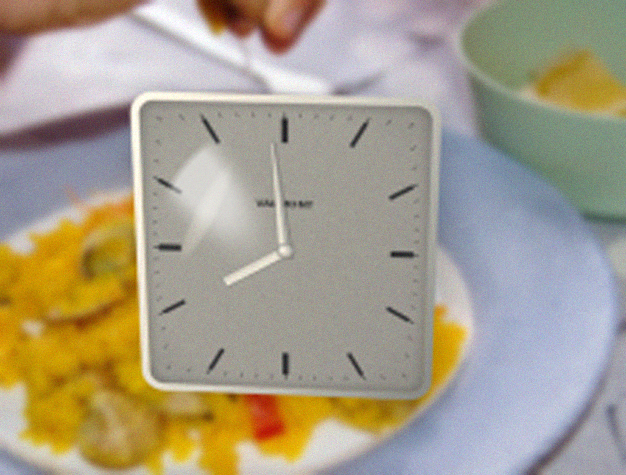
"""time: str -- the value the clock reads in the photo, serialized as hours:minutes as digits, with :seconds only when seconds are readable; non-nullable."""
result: 7:59
